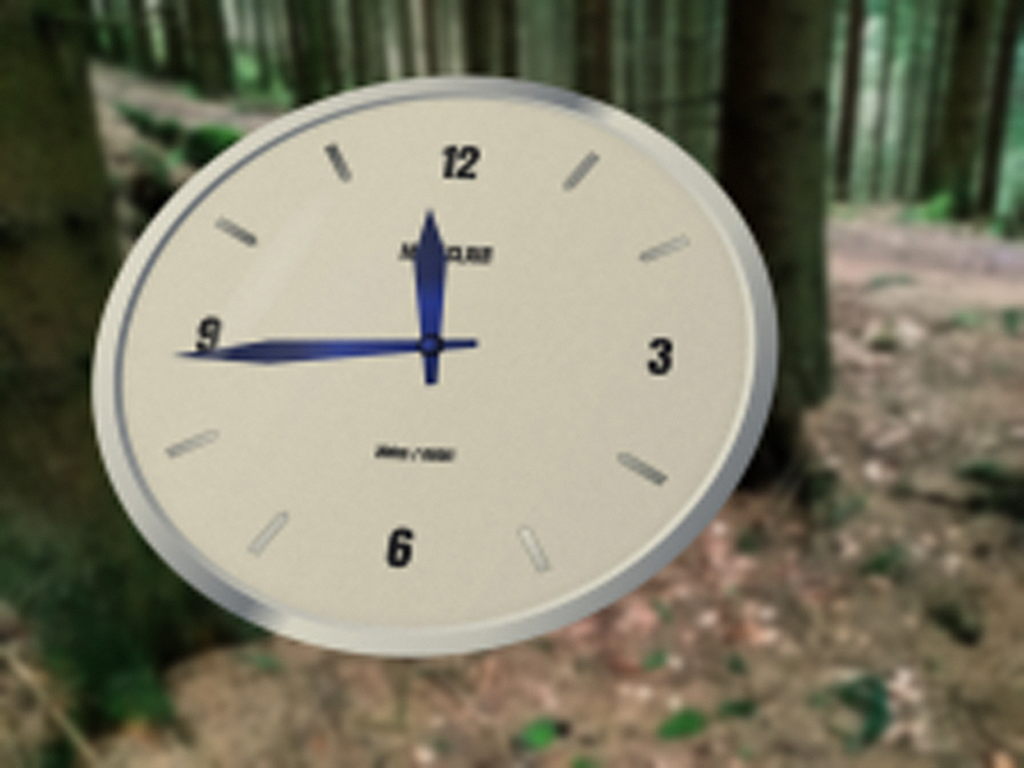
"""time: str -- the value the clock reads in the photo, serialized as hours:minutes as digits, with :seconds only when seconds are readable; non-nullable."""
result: 11:44
